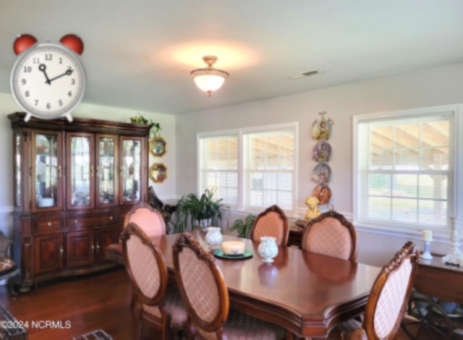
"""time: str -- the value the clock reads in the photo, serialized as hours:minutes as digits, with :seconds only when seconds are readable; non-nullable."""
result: 11:11
